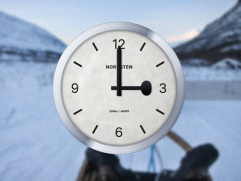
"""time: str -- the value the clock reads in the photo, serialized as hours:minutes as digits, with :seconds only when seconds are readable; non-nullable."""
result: 3:00
